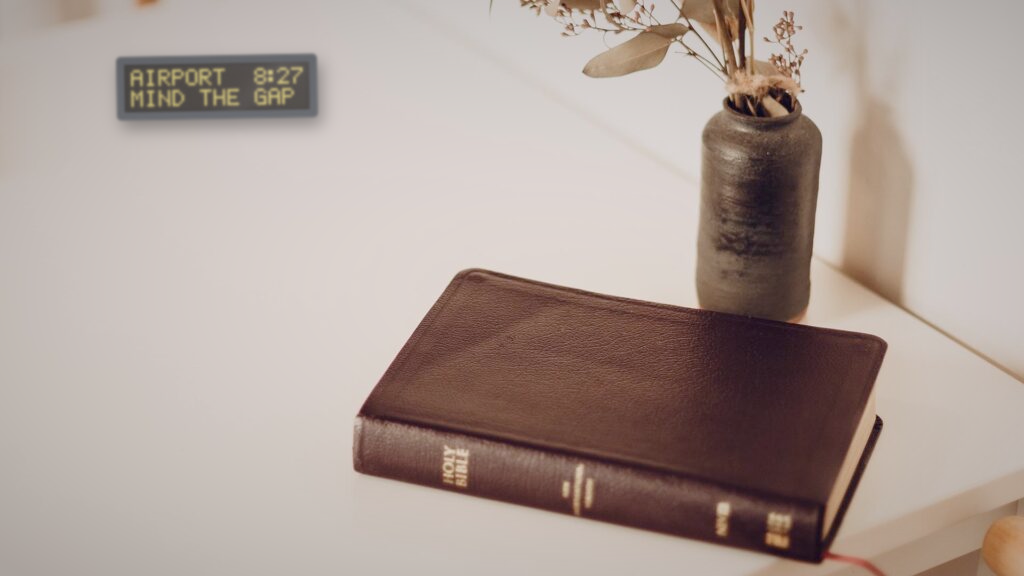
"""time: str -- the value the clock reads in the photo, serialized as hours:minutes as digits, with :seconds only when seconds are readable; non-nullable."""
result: 8:27
